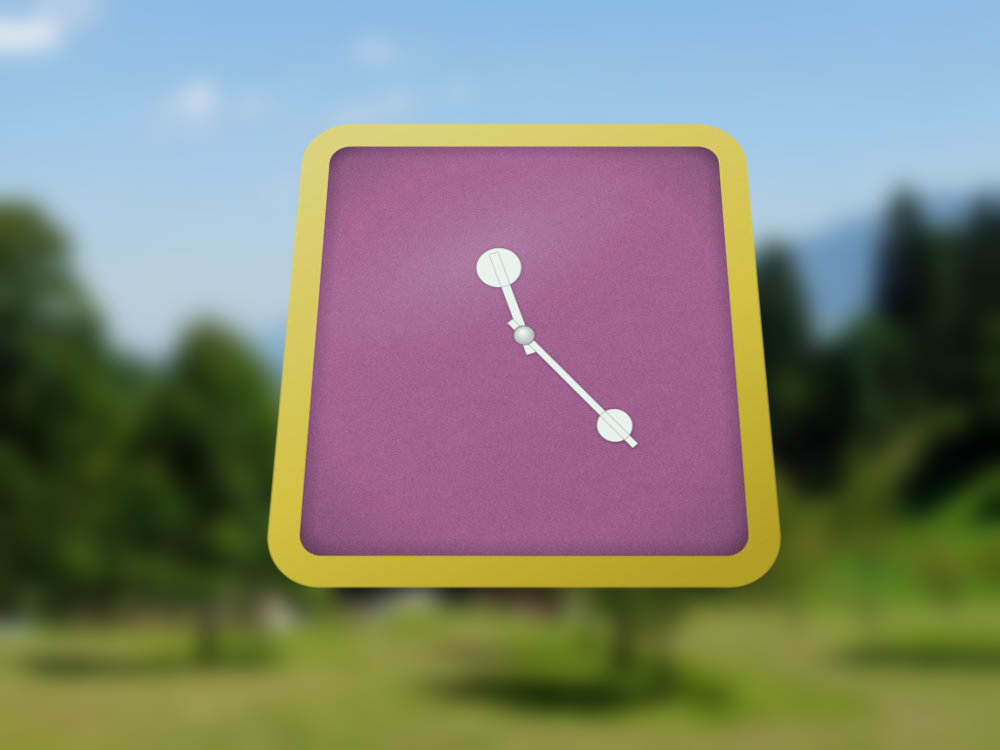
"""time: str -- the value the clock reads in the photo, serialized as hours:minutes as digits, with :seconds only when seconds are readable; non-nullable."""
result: 11:23
